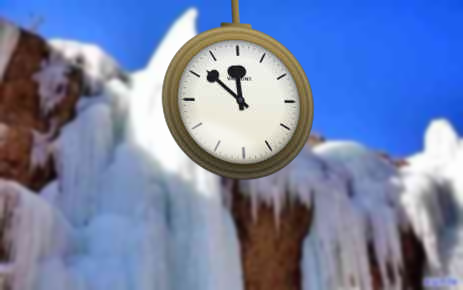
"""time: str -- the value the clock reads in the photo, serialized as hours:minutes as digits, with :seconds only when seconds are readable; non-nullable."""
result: 11:52
